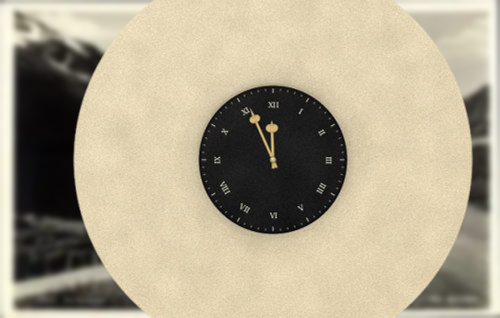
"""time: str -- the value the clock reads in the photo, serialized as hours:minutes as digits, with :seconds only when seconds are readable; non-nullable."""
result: 11:56
